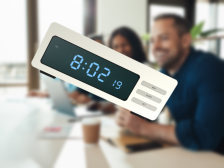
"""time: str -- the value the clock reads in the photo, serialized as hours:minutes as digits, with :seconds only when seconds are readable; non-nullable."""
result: 8:02:19
